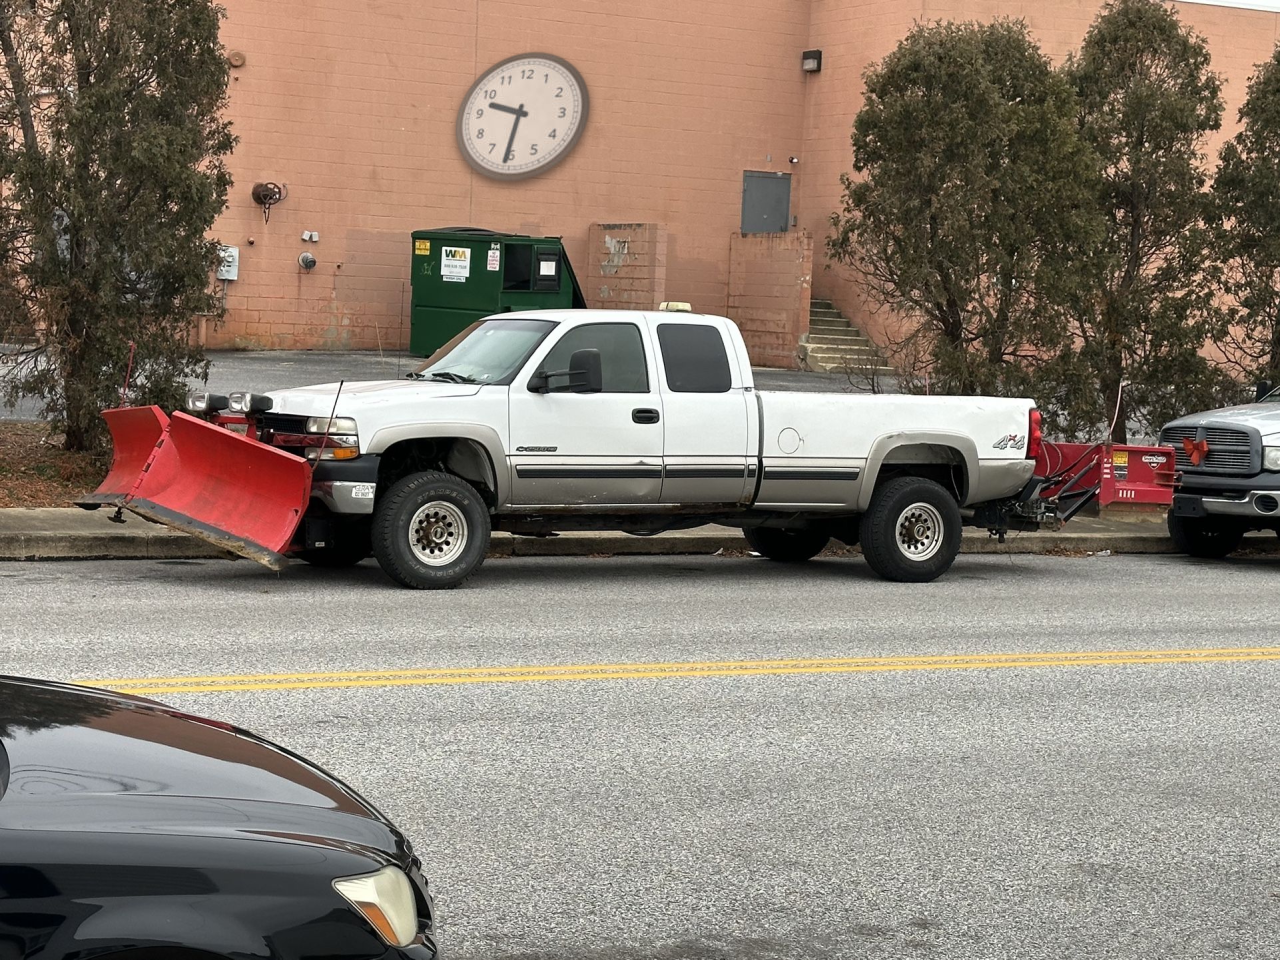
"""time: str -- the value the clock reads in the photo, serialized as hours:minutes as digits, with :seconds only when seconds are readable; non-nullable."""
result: 9:31
